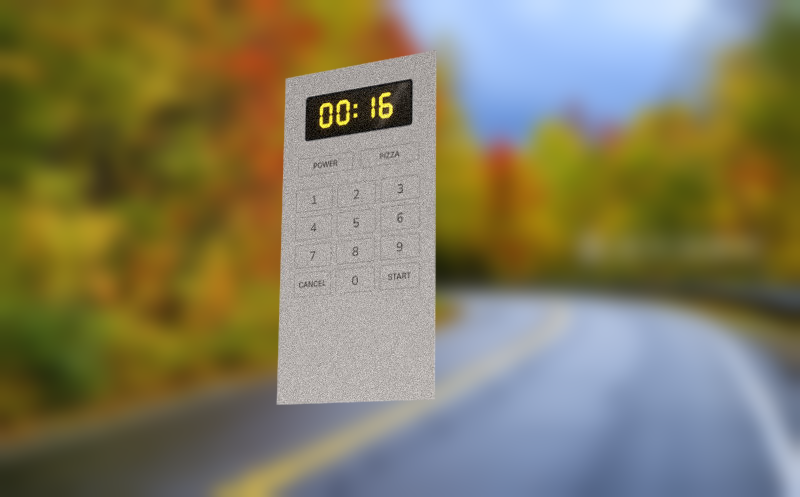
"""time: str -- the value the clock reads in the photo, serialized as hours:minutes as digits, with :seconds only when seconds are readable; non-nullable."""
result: 0:16
